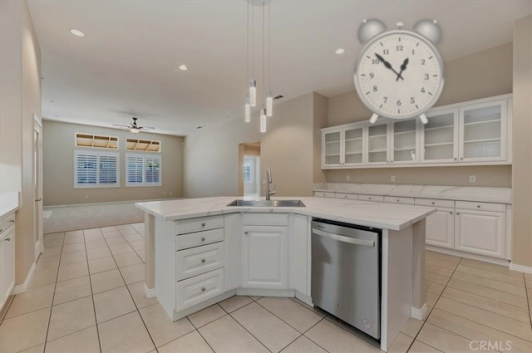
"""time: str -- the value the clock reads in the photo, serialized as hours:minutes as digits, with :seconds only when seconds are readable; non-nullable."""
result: 12:52
